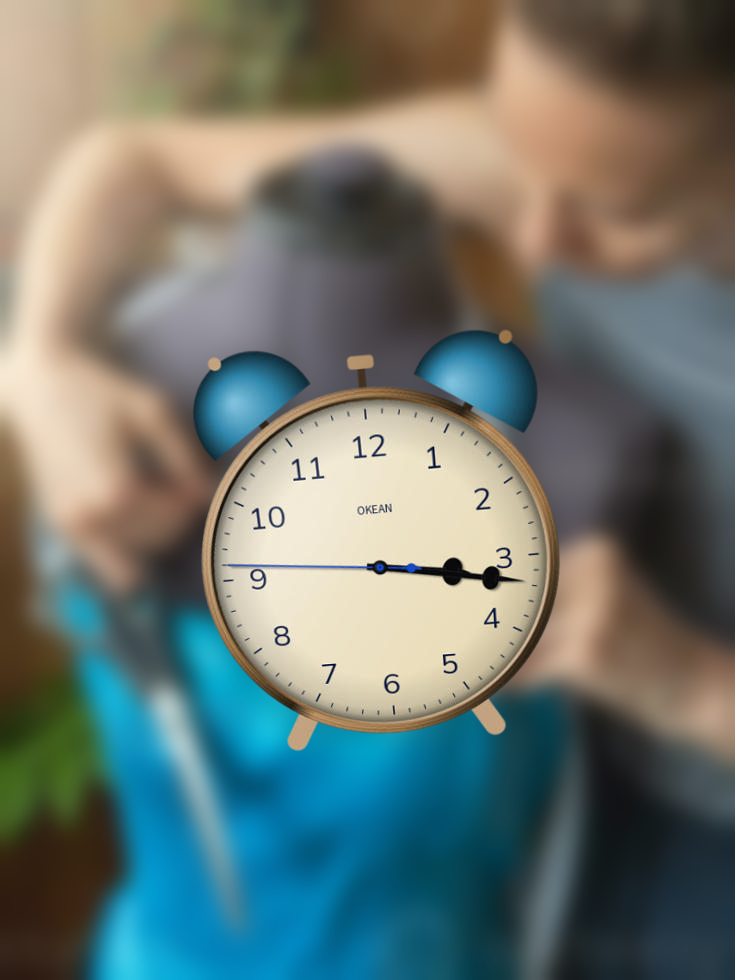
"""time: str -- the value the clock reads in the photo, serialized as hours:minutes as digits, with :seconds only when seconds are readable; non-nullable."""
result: 3:16:46
